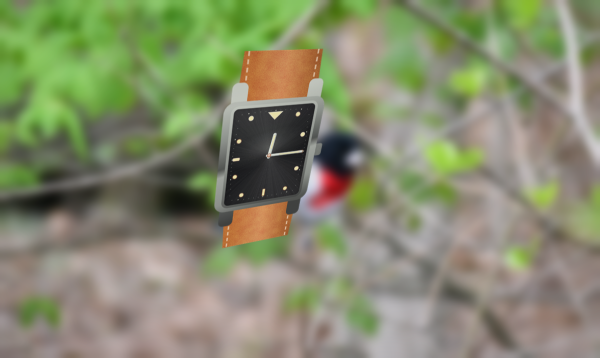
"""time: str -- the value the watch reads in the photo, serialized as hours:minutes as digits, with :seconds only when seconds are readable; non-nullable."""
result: 12:15
